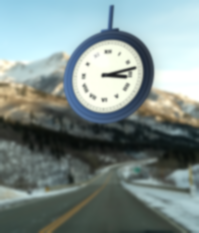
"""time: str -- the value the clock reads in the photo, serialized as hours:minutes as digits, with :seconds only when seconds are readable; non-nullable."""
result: 3:13
